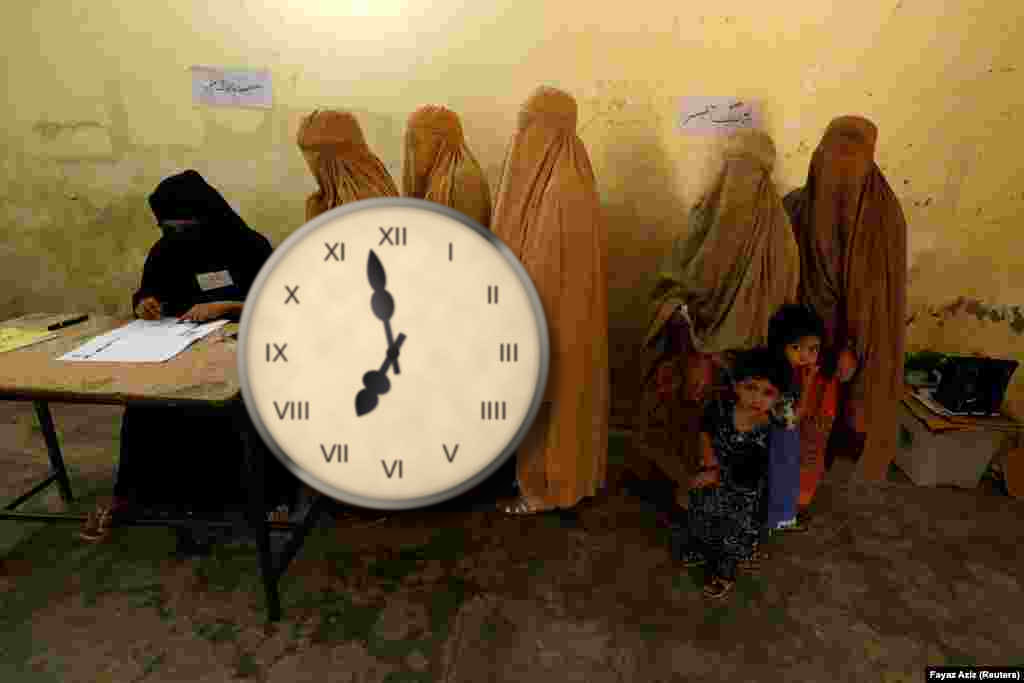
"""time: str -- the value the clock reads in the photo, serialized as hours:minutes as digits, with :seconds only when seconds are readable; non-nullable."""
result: 6:58
